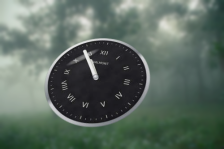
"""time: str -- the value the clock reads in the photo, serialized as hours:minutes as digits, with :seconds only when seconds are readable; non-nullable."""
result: 10:54
